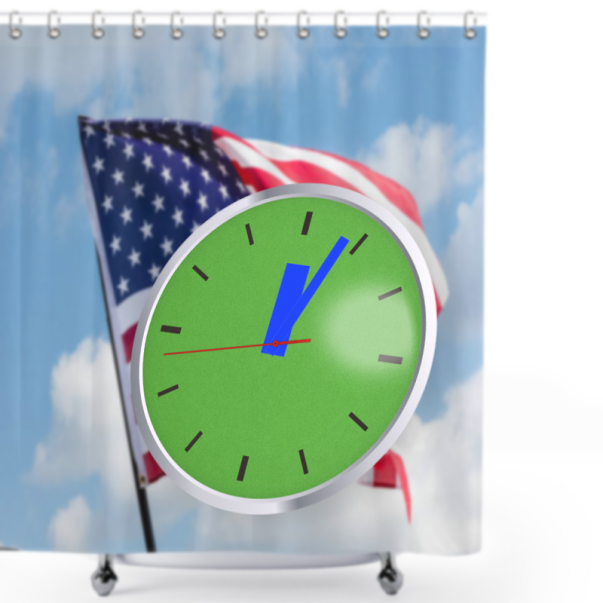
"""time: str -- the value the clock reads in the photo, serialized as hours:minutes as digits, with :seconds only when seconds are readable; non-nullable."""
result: 12:03:43
